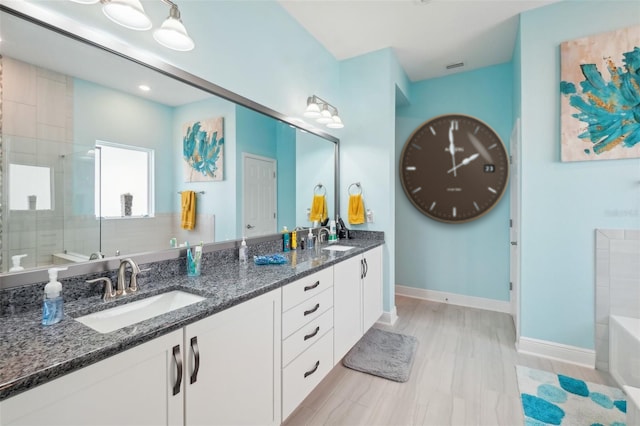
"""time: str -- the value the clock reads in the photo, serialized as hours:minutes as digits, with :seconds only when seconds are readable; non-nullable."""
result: 1:59
